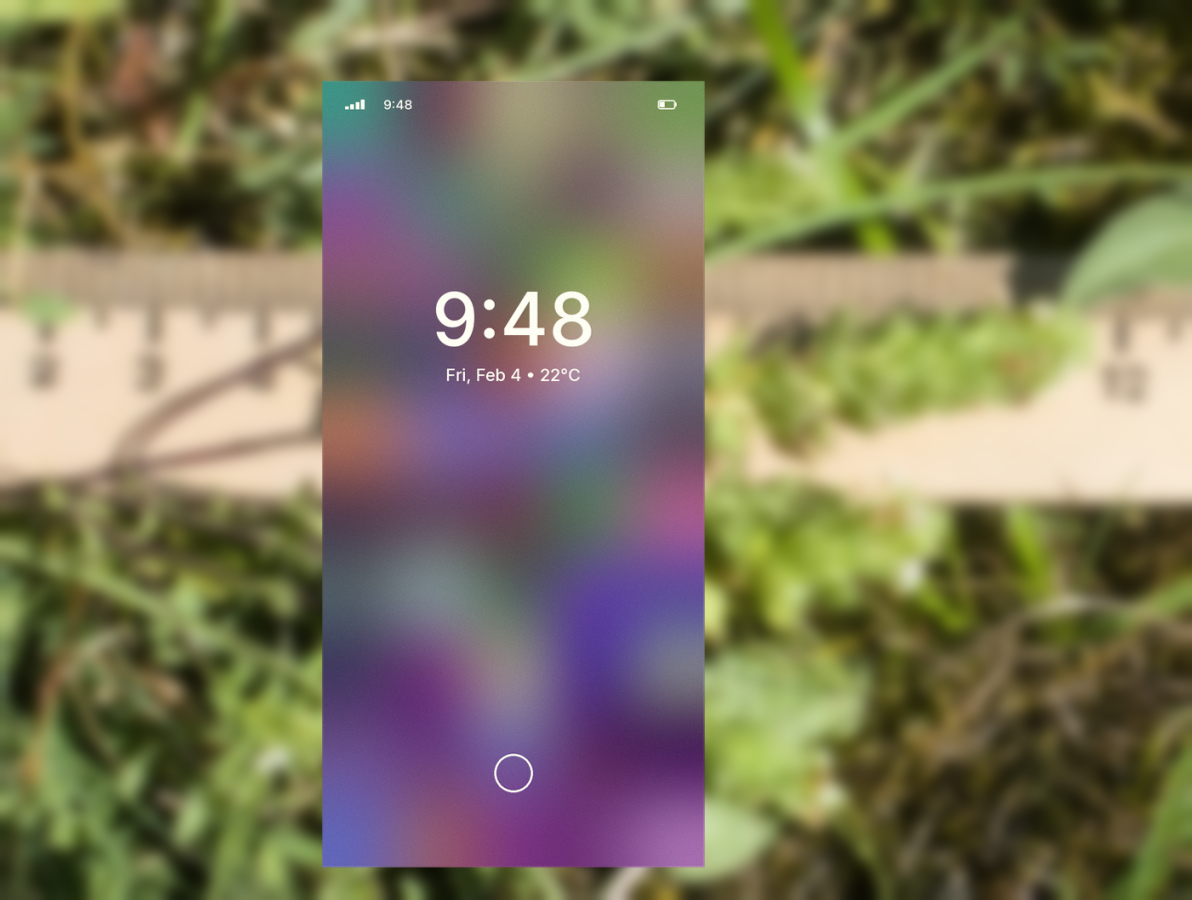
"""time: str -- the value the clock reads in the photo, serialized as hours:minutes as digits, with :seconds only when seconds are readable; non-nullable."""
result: 9:48
